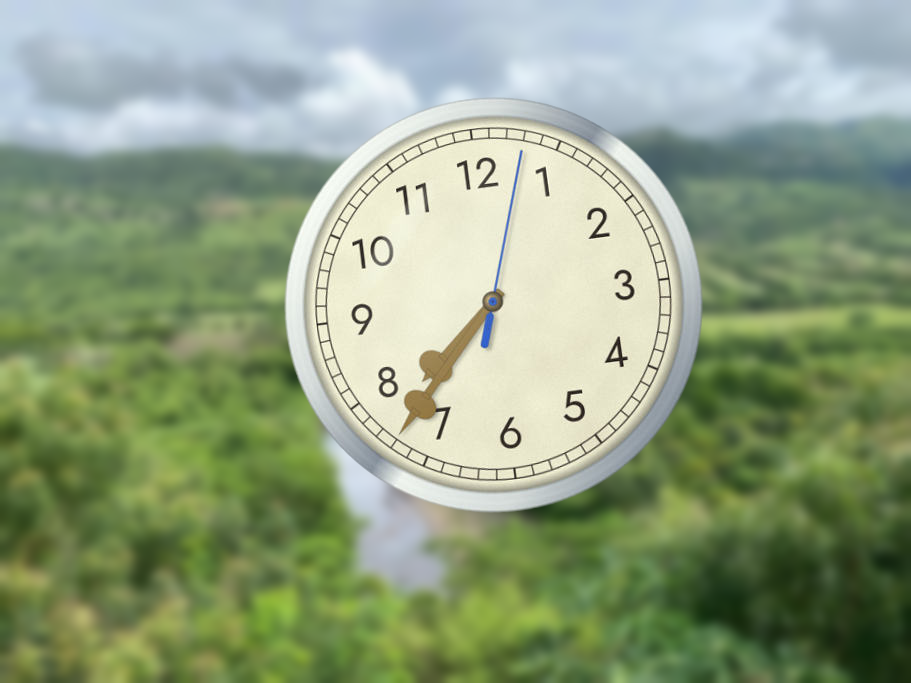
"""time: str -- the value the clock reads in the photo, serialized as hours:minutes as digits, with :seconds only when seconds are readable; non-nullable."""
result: 7:37:03
